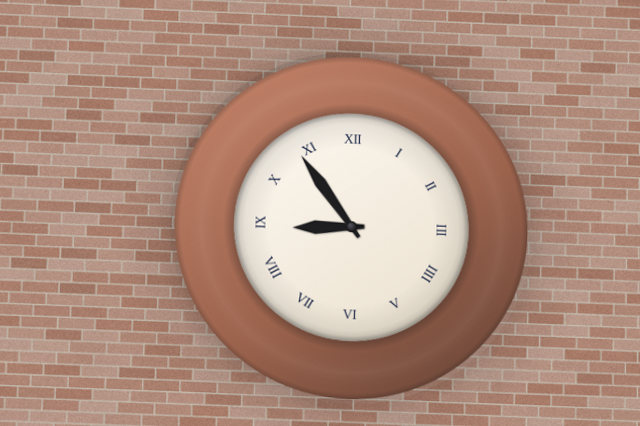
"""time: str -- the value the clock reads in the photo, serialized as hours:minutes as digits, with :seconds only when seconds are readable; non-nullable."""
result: 8:54
